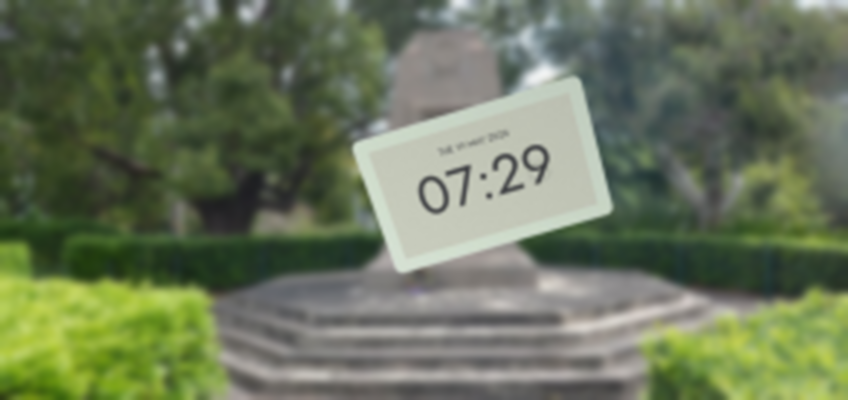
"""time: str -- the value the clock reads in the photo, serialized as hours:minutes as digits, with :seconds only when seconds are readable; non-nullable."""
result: 7:29
